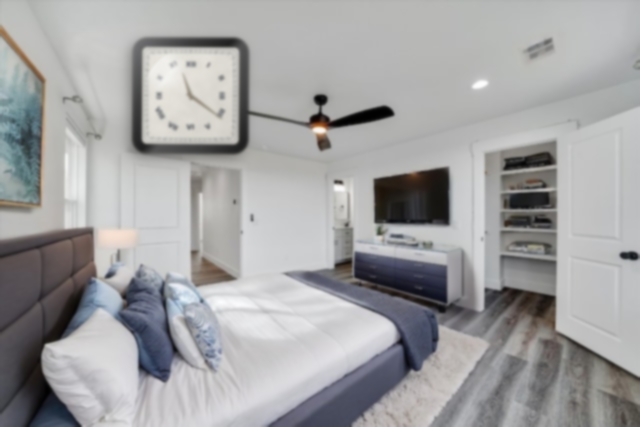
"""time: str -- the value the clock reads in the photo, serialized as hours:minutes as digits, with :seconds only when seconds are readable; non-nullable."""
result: 11:21
